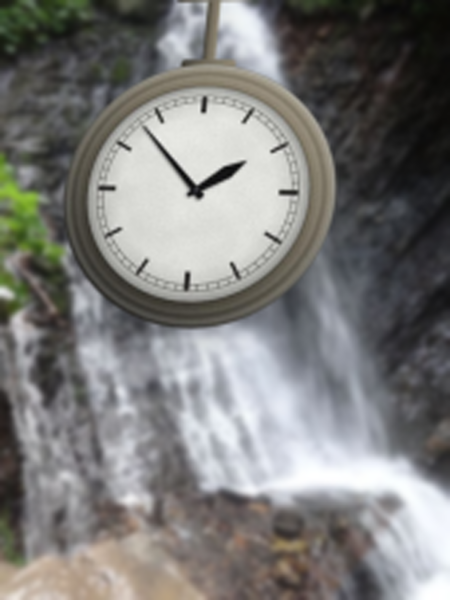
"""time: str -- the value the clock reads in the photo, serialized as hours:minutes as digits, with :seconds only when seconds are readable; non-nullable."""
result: 1:53
